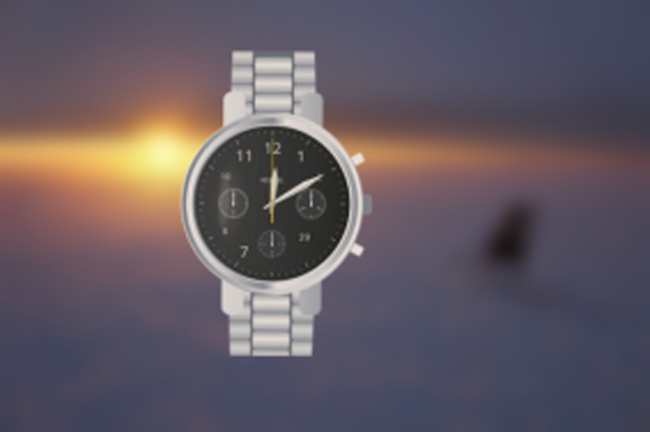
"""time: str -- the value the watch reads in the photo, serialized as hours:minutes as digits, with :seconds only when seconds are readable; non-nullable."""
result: 12:10
